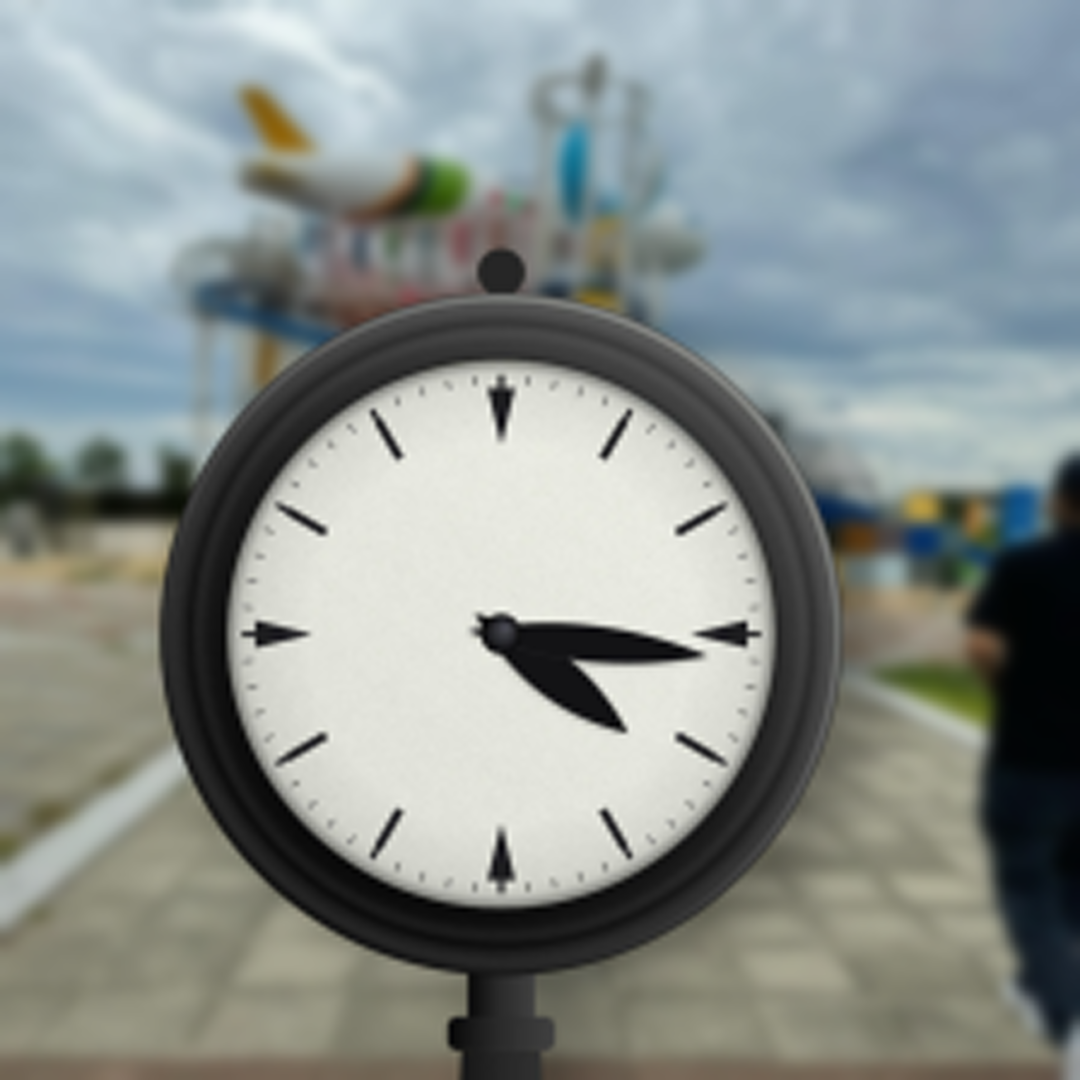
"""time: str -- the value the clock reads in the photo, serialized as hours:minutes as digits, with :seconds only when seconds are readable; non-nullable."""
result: 4:16
